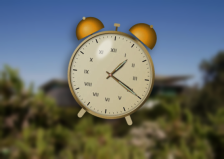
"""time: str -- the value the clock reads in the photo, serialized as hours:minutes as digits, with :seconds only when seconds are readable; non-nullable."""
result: 1:20
